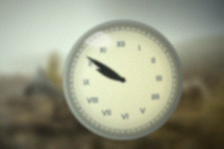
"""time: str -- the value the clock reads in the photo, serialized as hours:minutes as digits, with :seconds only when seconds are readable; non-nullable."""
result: 9:51
